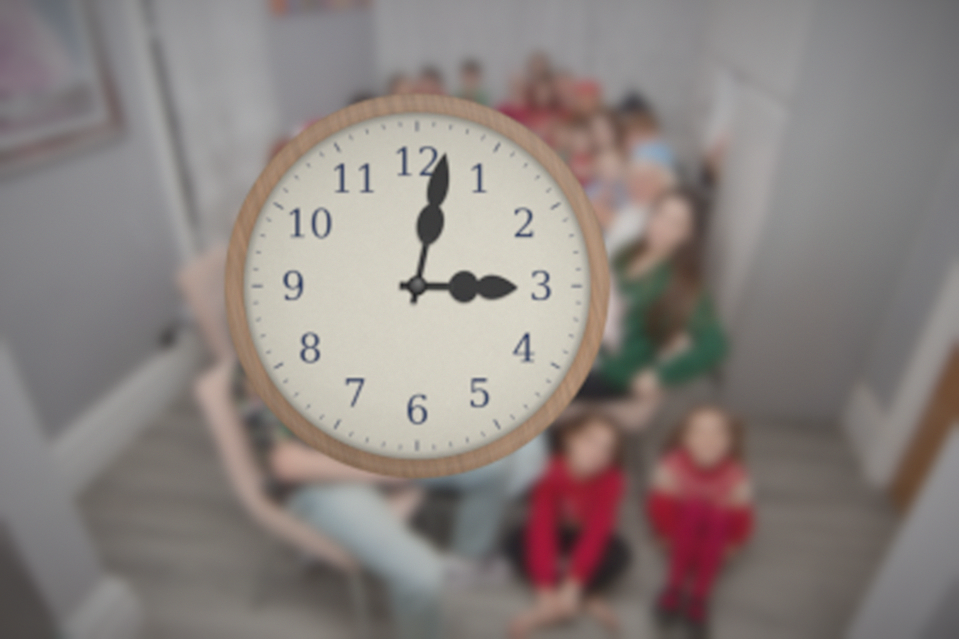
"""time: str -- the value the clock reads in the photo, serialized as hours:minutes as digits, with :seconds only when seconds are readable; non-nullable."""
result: 3:02
